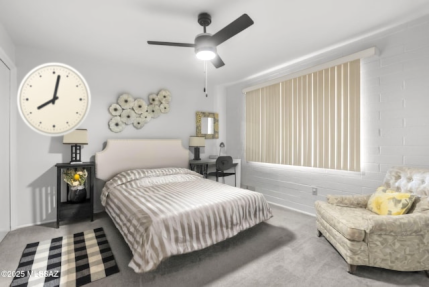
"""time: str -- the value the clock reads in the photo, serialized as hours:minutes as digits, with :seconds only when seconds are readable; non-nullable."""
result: 8:02
